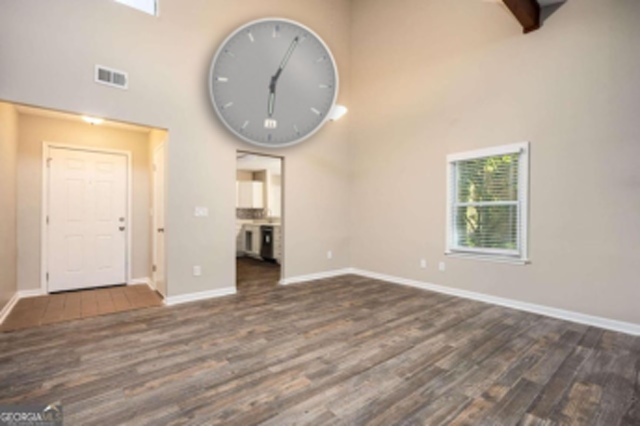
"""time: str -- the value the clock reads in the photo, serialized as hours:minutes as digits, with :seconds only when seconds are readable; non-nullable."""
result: 6:04
